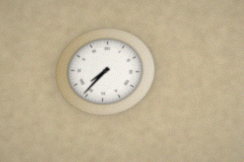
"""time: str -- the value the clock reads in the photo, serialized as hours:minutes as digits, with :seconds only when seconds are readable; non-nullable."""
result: 7:36
